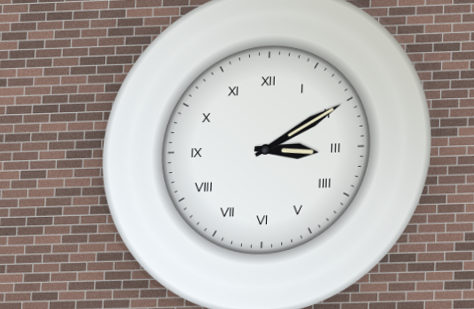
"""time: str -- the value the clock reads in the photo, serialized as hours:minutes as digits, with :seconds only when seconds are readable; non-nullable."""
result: 3:10
